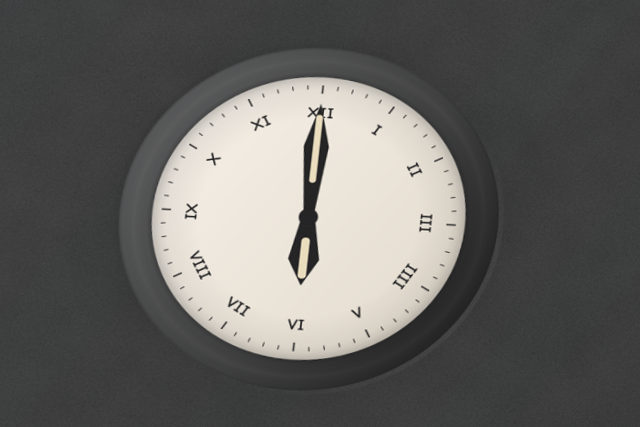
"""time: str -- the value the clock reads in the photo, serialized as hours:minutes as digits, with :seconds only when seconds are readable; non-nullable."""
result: 6:00
